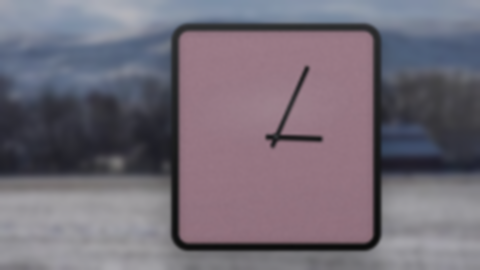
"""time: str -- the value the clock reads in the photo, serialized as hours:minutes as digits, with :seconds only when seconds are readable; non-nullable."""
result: 3:04
